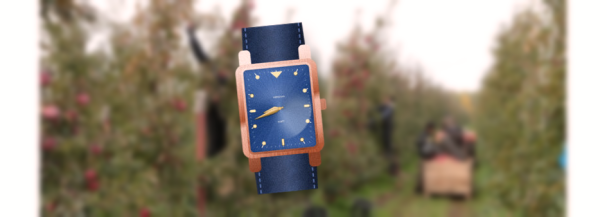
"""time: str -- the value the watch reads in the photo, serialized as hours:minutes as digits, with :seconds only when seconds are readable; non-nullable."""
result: 8:42
